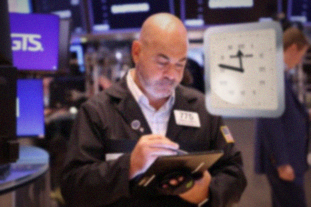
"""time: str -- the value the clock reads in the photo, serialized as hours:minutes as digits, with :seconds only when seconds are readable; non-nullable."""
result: 11:47
